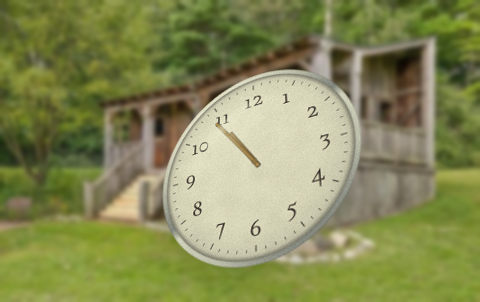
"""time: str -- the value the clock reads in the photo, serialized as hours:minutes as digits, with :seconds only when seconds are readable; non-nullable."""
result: 10:54
